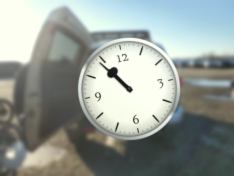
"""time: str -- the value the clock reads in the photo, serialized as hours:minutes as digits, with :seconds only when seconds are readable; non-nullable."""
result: 10:54
